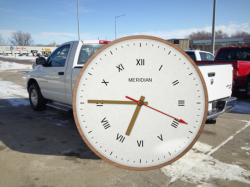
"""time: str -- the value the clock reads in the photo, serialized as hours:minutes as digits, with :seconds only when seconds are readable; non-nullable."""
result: 6:45:19
